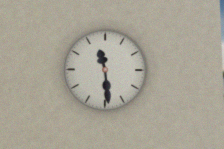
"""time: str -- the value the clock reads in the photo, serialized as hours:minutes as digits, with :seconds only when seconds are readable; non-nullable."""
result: 11:29
